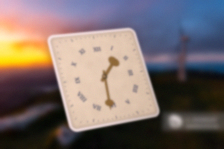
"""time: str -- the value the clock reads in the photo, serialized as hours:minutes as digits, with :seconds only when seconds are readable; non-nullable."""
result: 1:31
